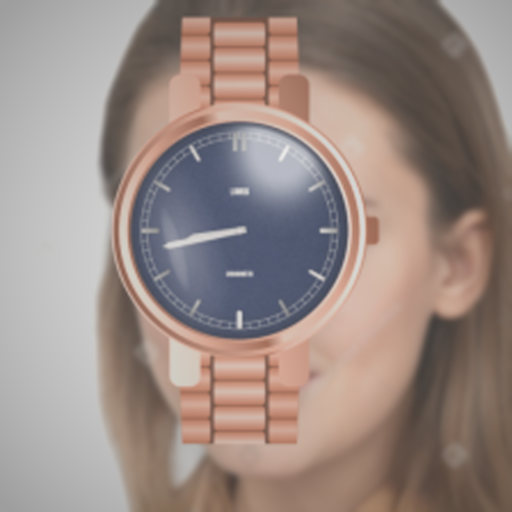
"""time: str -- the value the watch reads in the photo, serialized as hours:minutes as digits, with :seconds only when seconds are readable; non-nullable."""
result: 8:43
